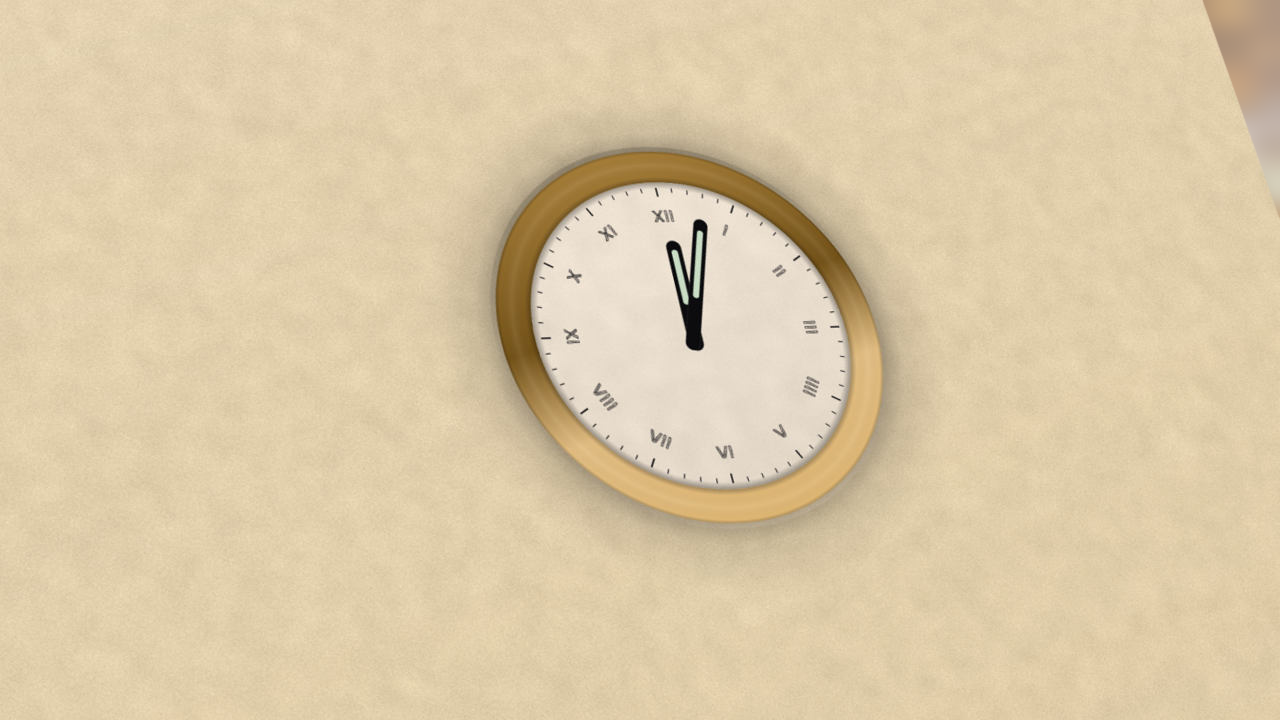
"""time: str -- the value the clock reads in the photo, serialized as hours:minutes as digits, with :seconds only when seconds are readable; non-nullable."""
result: 12:03
